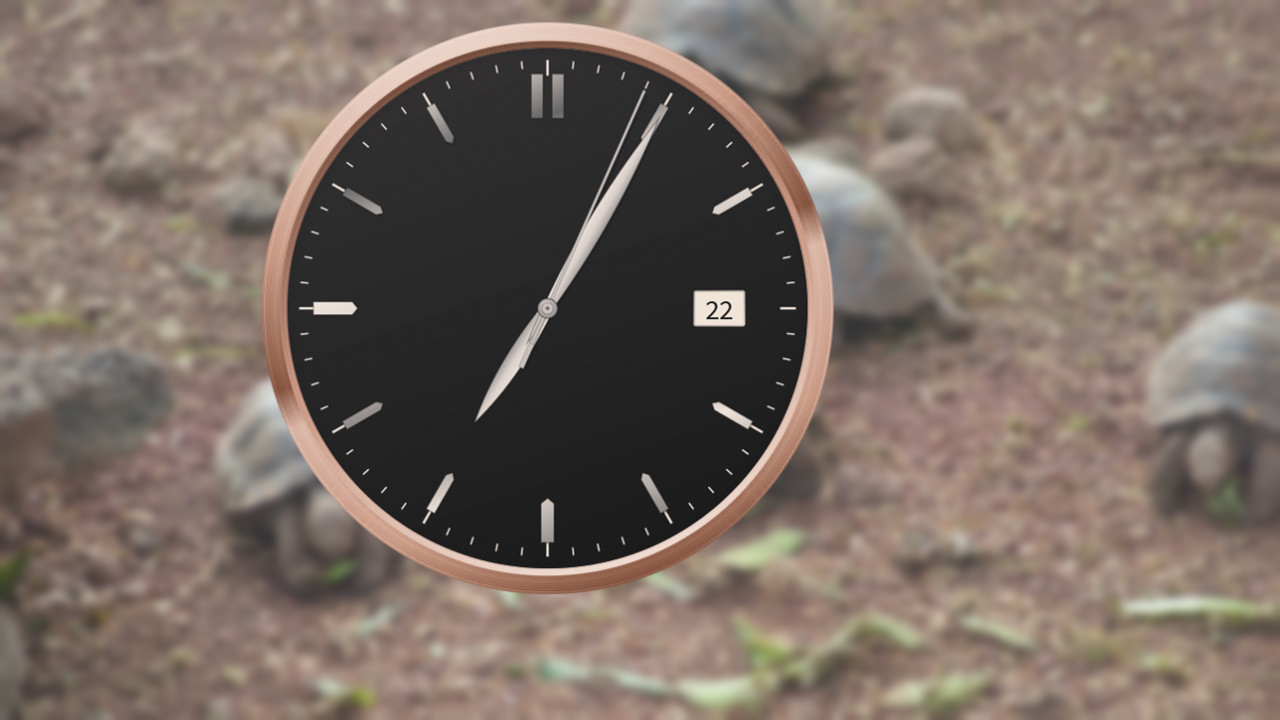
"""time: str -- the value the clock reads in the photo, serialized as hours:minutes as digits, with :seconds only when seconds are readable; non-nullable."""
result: 7:05:04
